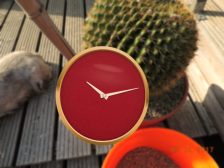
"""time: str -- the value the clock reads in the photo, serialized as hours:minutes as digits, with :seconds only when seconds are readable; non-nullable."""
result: 10:13
